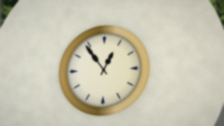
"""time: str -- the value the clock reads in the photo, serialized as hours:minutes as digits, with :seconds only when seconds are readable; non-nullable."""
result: 12:54
